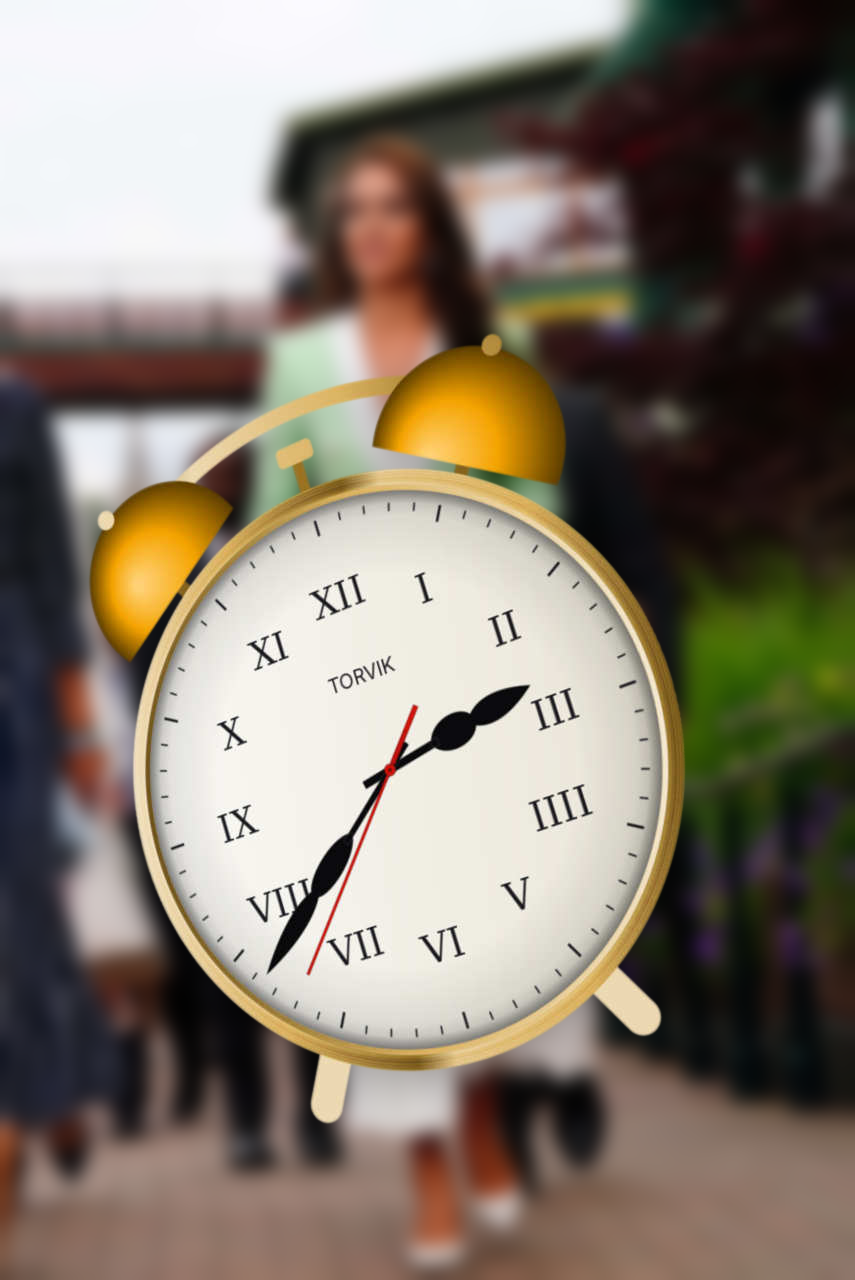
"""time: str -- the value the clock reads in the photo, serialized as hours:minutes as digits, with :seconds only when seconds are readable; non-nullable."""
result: 2:38:37
